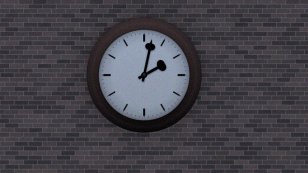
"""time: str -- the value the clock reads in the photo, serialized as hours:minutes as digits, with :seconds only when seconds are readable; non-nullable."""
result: 2:02
